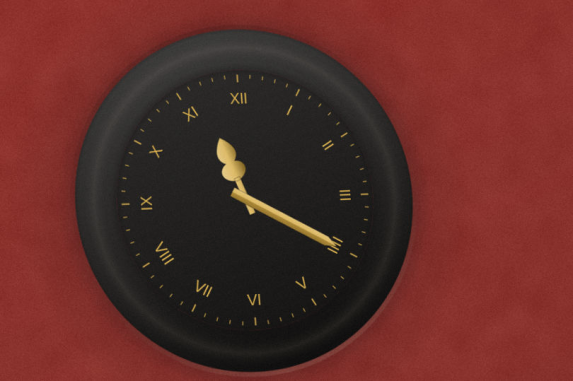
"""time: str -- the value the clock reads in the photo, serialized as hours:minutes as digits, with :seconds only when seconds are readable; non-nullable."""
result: 11:20
